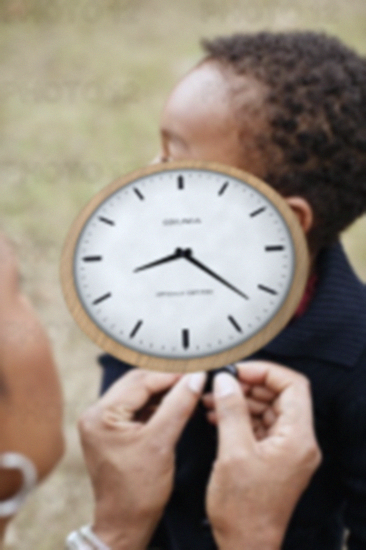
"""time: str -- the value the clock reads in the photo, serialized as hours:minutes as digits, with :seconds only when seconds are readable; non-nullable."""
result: 8:22
